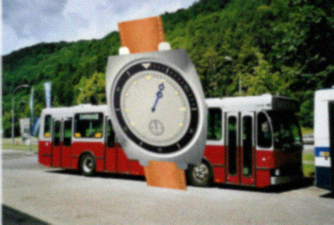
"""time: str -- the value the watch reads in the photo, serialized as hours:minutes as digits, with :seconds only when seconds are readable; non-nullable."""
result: 1:05
